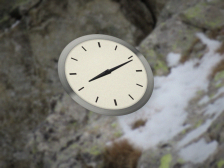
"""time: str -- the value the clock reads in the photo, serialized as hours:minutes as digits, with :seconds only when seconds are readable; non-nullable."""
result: 8:11
